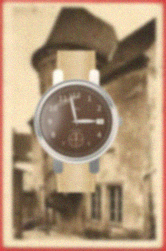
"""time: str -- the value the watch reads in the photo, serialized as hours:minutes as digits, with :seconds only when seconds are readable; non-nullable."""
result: 2:58
